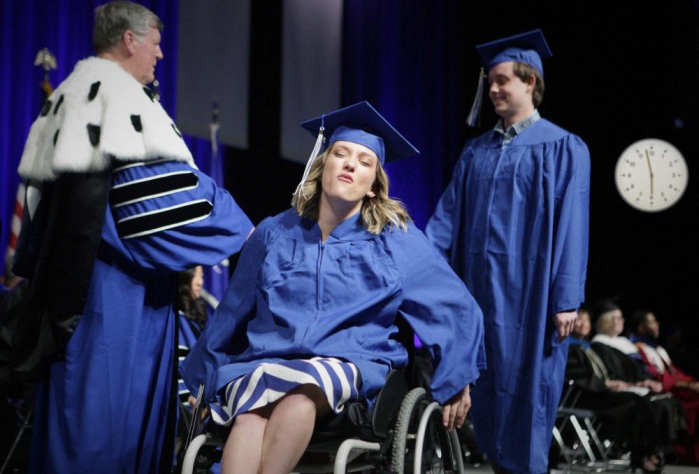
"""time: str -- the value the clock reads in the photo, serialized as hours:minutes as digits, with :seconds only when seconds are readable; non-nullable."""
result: 5:58
